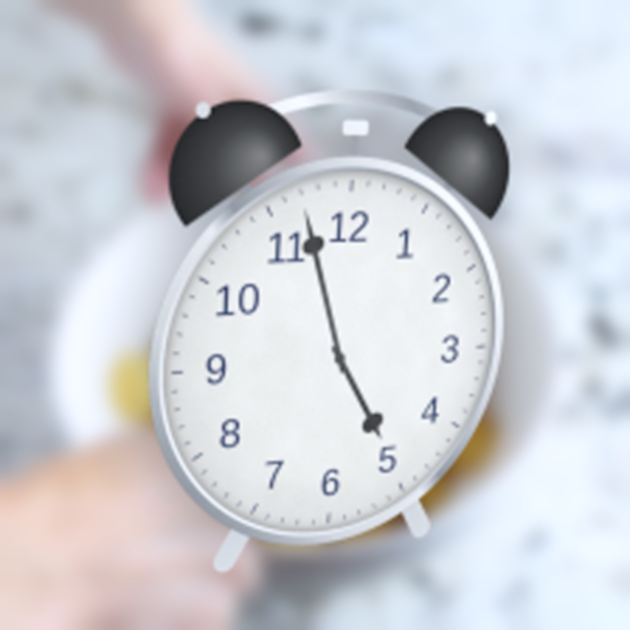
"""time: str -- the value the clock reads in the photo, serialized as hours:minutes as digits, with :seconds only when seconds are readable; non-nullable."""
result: 4:57
